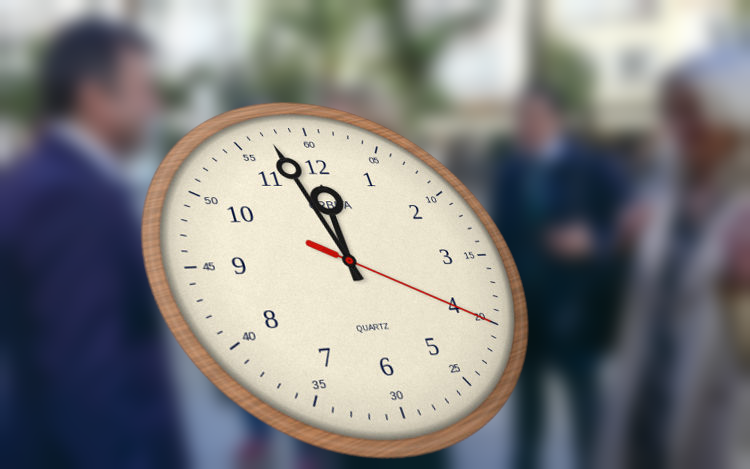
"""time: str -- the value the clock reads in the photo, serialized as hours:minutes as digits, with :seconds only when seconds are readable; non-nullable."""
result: 11:57:20
